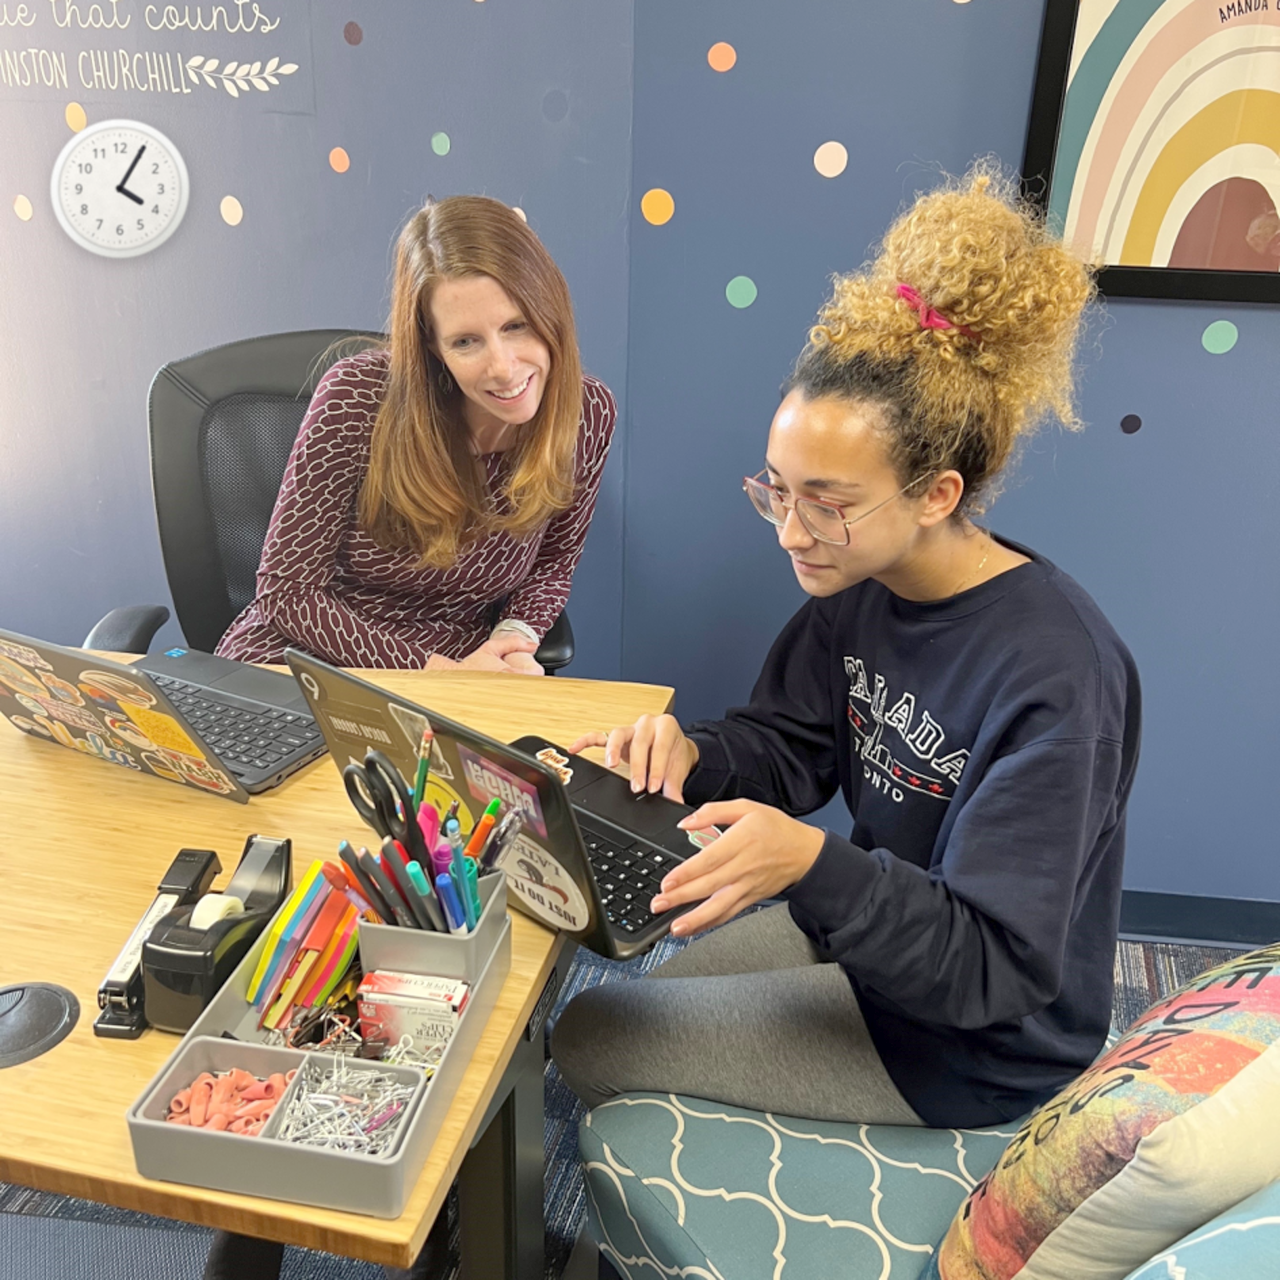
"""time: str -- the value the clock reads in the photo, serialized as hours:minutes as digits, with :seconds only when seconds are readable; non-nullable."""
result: 4:05
